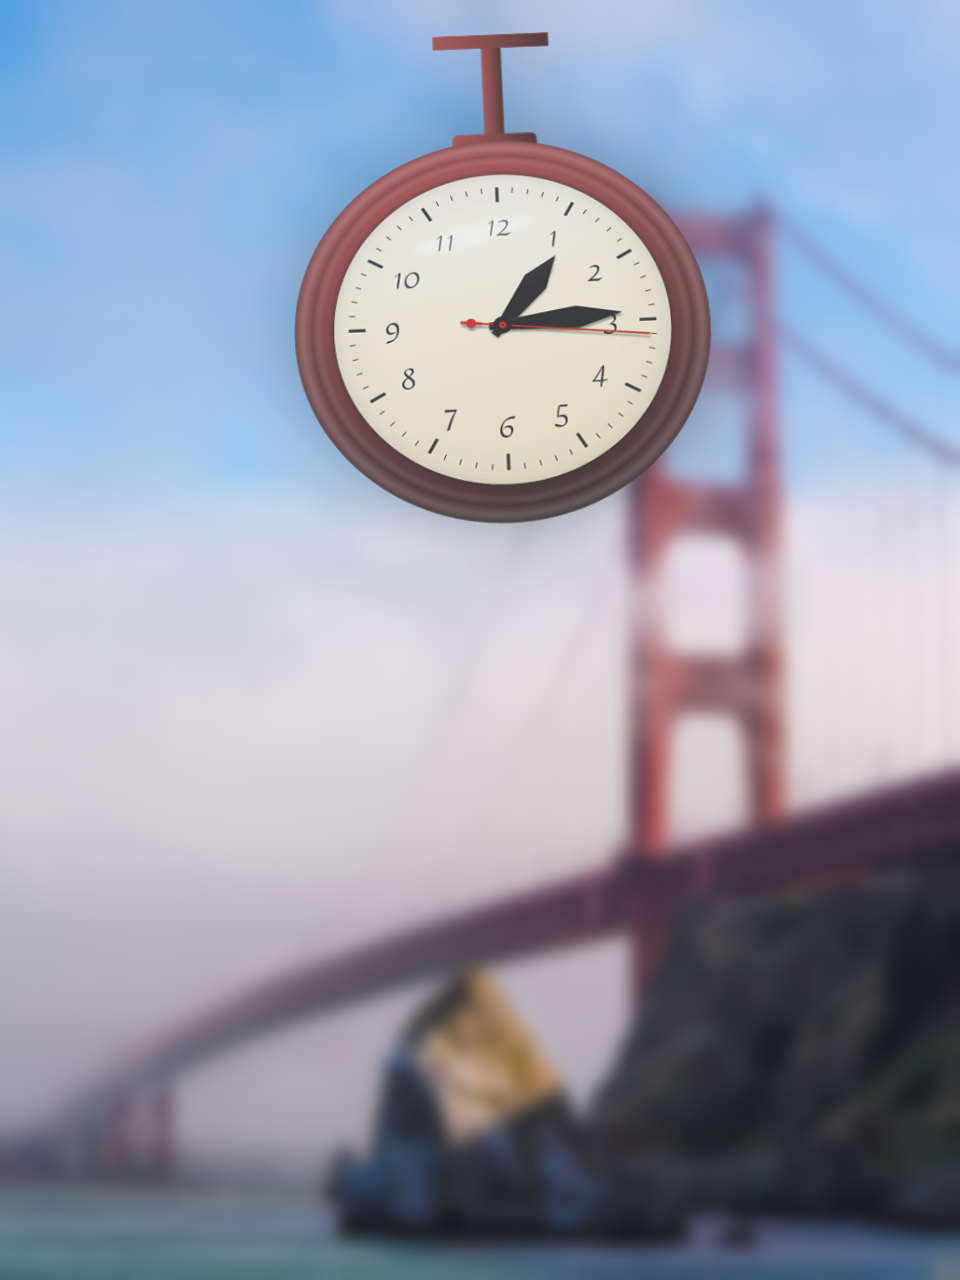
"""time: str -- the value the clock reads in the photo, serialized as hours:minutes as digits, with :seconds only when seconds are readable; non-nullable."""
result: 1:14:16
